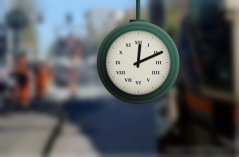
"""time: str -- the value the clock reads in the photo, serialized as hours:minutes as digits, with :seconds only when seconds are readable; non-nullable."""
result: 12:11
